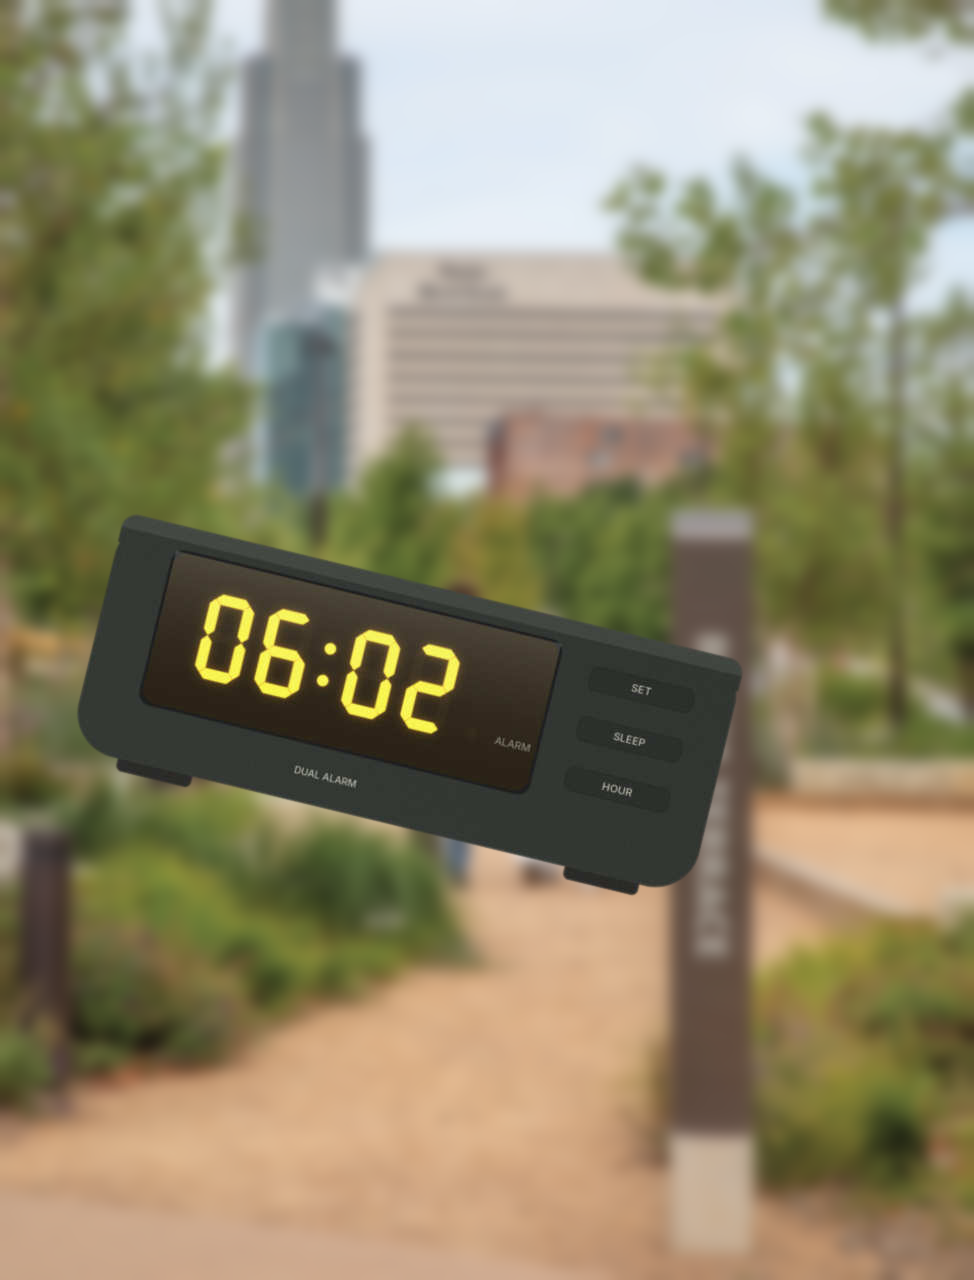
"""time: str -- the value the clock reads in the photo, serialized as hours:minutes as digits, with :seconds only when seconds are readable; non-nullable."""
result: 6:02
